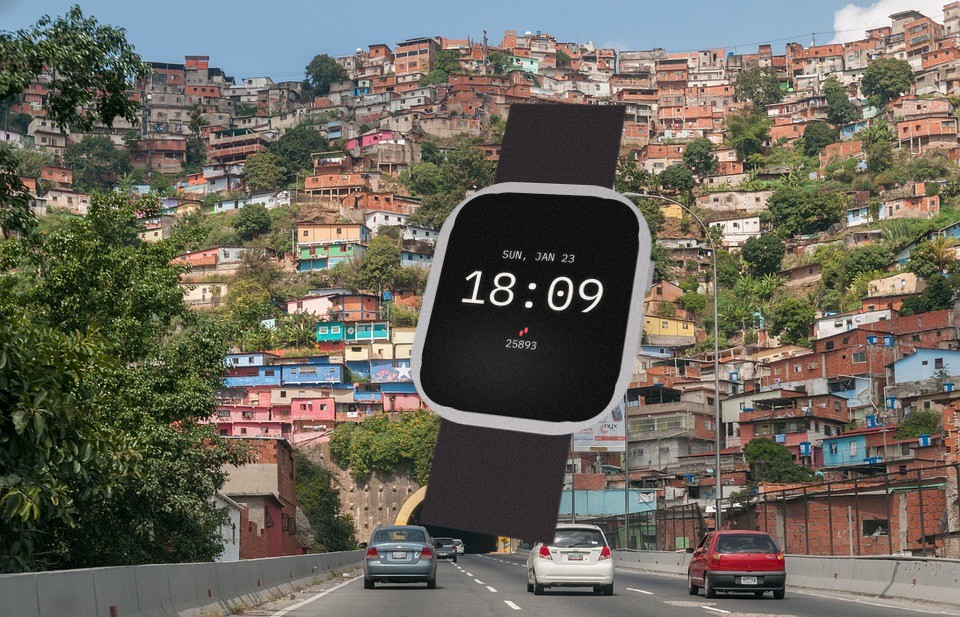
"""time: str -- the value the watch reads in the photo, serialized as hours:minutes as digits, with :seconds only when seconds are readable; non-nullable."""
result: 18:09
